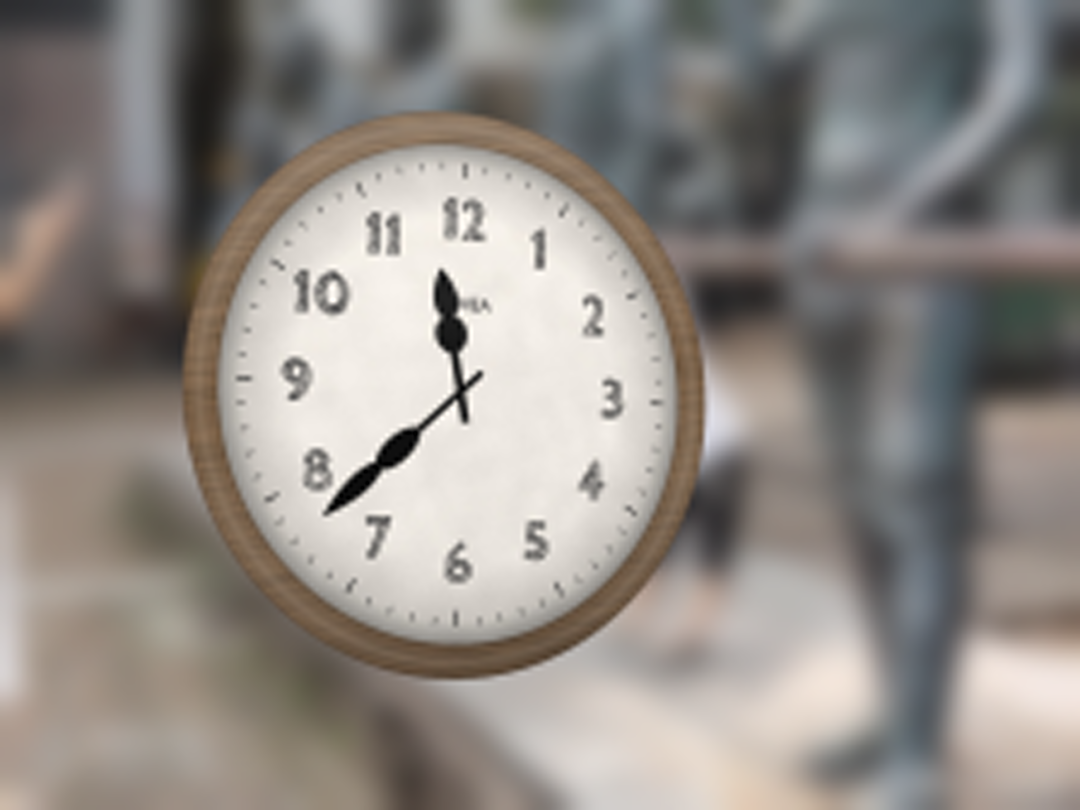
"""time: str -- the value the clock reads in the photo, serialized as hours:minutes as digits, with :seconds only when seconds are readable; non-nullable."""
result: 11:38
